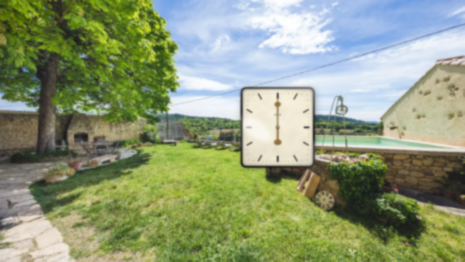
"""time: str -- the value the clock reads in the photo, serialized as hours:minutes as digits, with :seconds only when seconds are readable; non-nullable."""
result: 6:00
